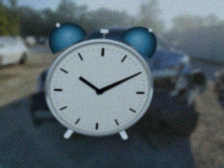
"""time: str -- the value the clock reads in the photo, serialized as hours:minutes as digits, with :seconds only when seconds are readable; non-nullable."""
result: 10:10
